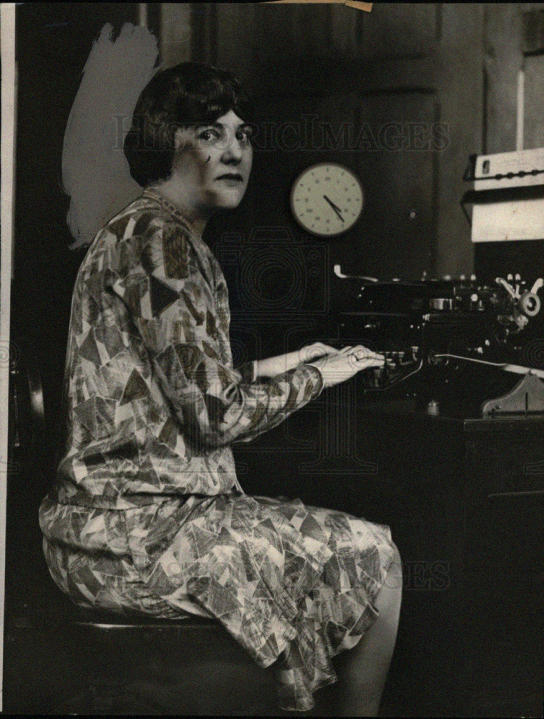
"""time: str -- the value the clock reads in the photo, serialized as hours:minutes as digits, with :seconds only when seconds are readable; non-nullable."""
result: 4:24
